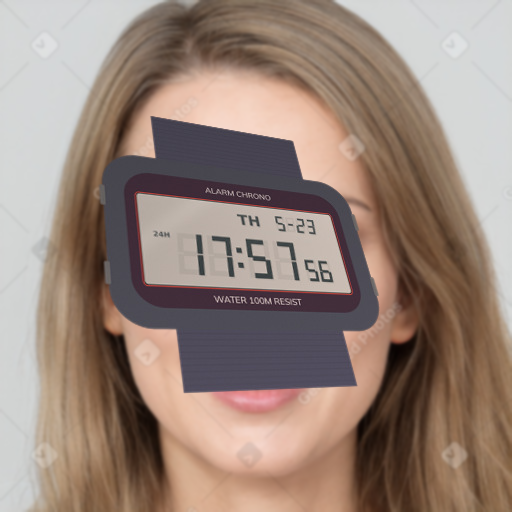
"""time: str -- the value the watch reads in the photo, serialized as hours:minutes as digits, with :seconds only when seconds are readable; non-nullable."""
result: 17:57:56
